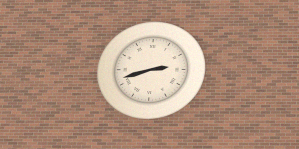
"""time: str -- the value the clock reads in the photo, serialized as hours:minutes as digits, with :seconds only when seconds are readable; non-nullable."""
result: 2:42
